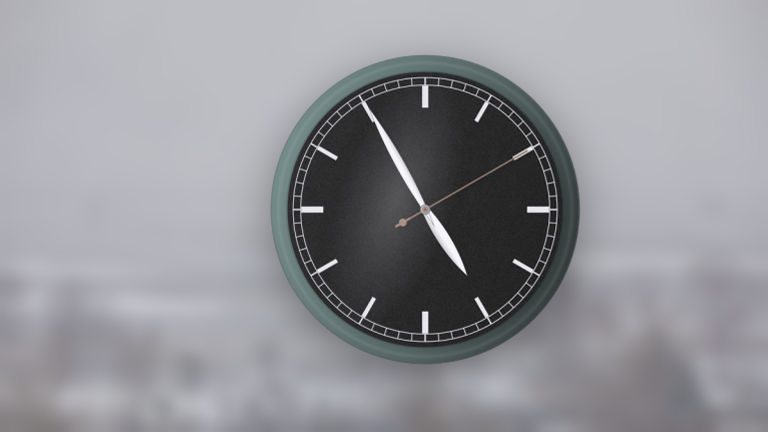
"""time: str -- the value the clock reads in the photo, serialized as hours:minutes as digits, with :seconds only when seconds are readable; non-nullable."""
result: 4:55:10
